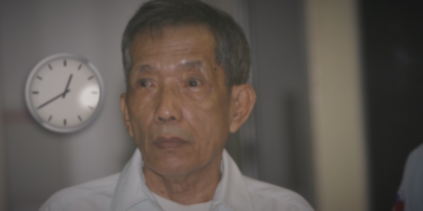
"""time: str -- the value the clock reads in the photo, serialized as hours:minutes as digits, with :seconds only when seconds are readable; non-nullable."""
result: 12:40
